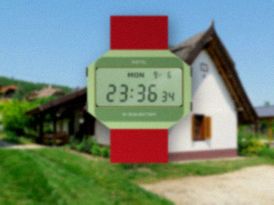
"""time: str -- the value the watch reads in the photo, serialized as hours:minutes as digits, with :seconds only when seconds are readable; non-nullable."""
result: 23:36:34
